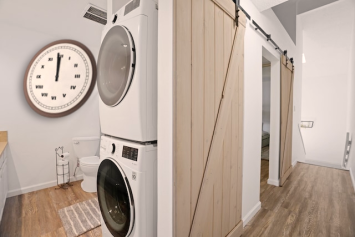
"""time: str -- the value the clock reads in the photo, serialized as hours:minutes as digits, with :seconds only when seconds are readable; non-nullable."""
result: 11:59
